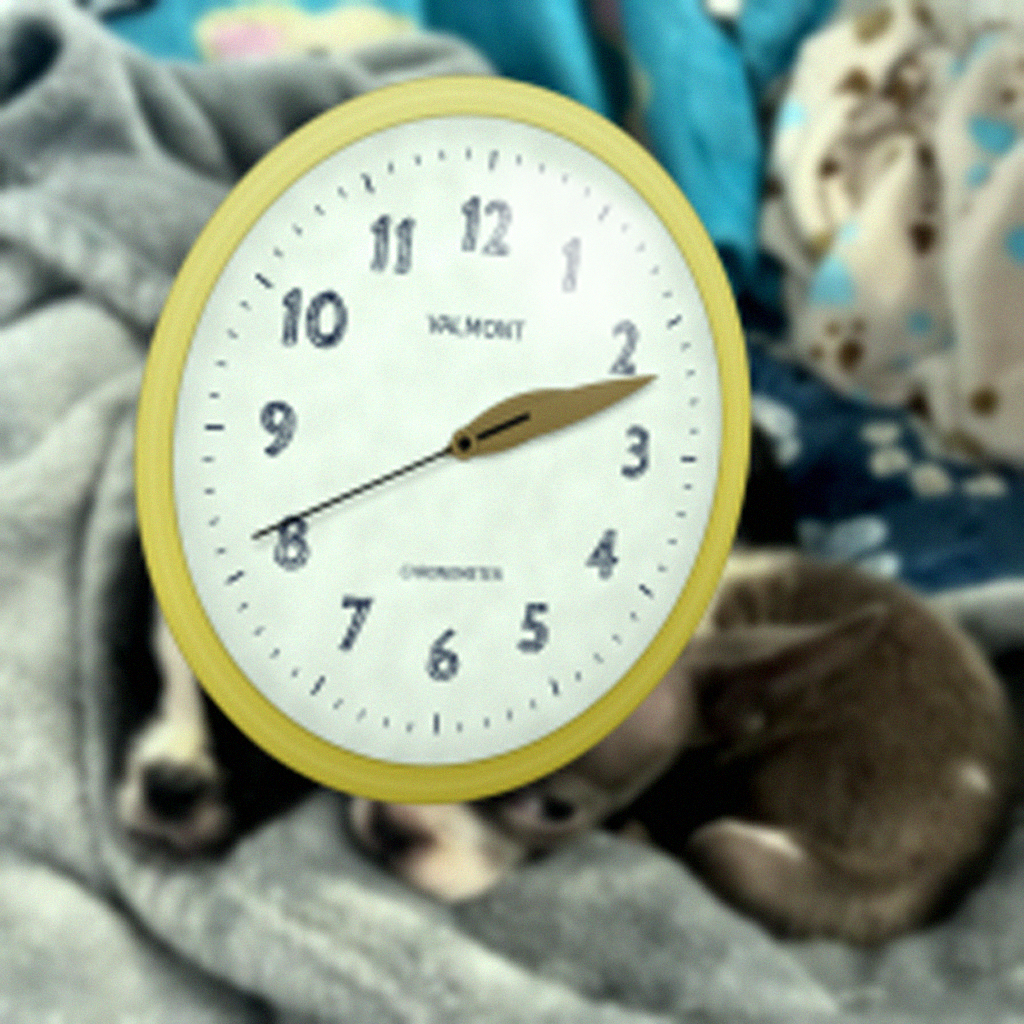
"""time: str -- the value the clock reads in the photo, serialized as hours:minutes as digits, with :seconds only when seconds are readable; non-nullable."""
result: 2:11:41
